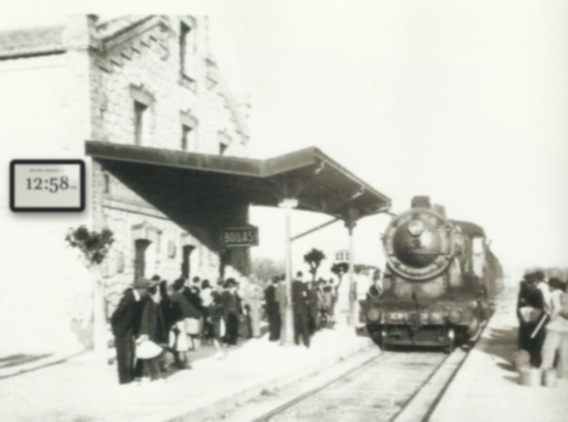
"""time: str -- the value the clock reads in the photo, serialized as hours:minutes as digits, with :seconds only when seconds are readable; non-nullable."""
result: 12:58
